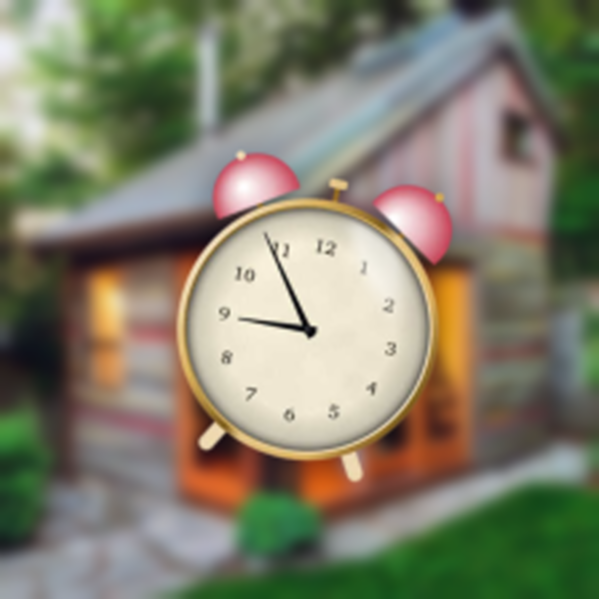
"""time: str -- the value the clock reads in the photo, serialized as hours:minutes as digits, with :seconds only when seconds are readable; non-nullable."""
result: 8:54
